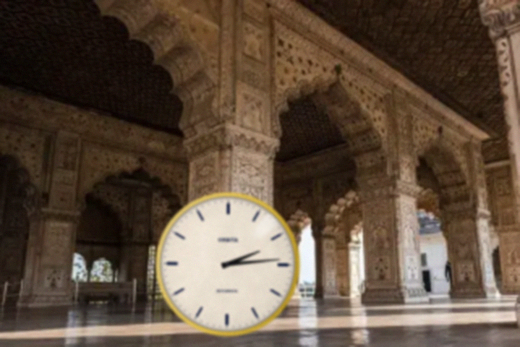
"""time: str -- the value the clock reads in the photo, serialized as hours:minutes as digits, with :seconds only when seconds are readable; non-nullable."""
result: 2:14
